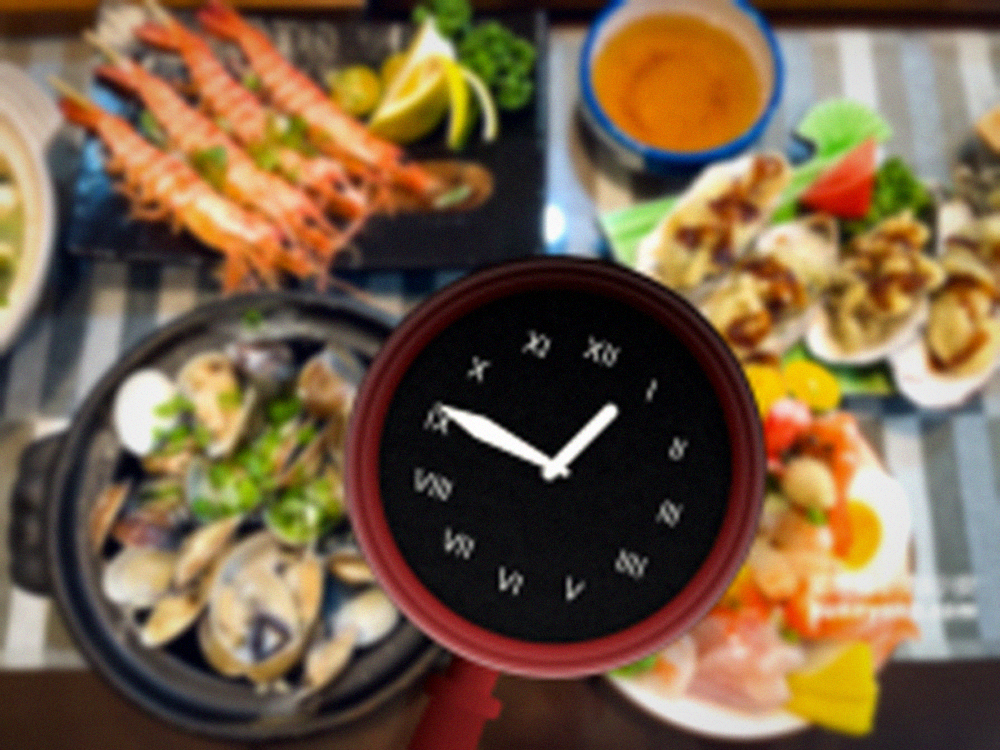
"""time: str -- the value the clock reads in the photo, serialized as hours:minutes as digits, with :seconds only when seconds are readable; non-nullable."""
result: 12:46
